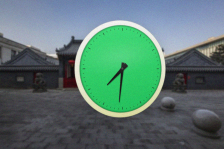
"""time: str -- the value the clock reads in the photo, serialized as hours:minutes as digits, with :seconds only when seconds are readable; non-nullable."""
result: 7:31
